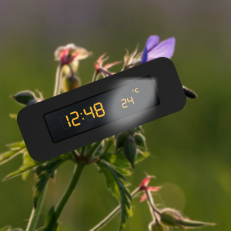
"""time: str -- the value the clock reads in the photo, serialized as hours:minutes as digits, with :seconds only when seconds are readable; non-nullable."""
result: 12:48
